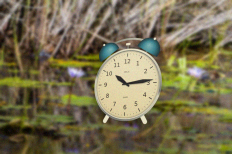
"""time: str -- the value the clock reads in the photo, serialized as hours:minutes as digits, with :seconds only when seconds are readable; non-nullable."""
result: 10:14
